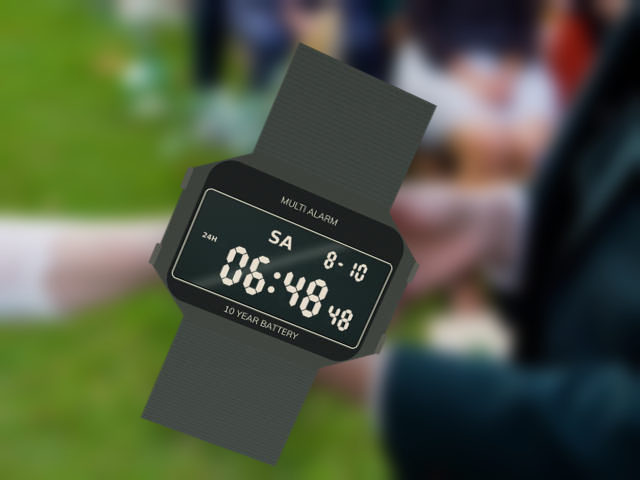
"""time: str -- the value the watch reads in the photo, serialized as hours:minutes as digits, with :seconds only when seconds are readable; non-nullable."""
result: 6:48:48
